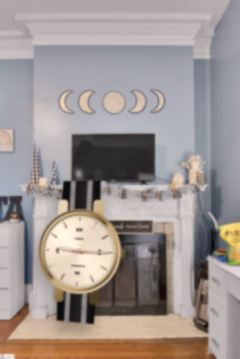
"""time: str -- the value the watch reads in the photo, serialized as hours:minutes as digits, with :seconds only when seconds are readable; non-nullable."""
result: 9:15
